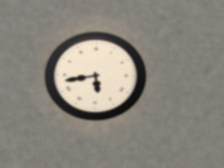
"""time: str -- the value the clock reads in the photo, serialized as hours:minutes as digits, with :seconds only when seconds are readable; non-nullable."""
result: 5:43
